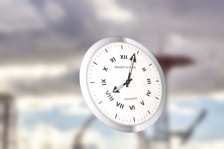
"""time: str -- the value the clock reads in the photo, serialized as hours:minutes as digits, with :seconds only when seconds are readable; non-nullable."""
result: 8:04
